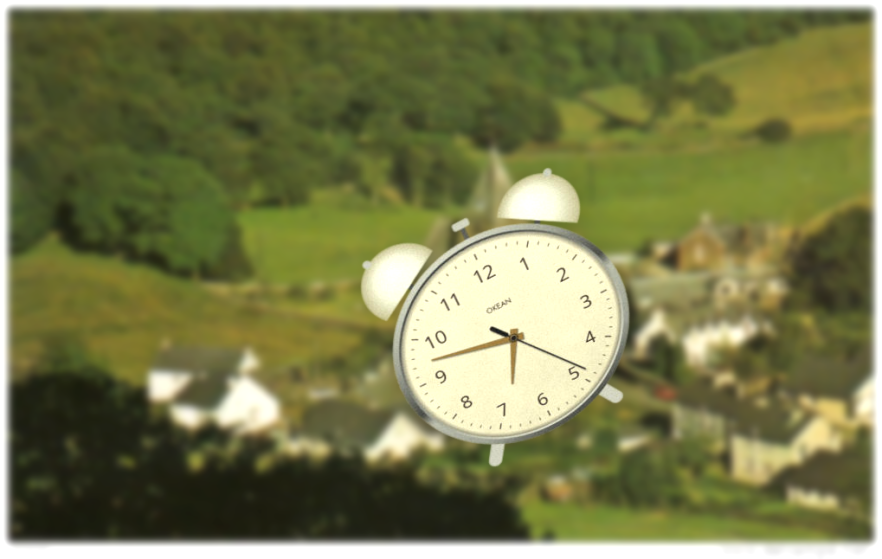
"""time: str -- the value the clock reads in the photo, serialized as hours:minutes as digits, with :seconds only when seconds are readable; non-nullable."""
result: 6:47:24
